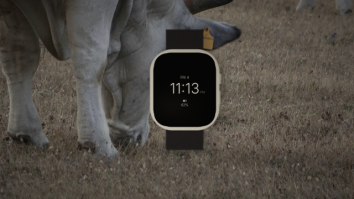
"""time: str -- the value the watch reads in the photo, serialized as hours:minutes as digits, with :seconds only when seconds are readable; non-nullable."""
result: 11:13
